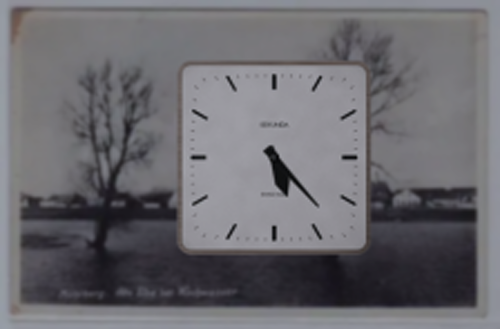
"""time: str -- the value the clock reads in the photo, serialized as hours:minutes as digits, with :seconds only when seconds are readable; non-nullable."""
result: 5:23
